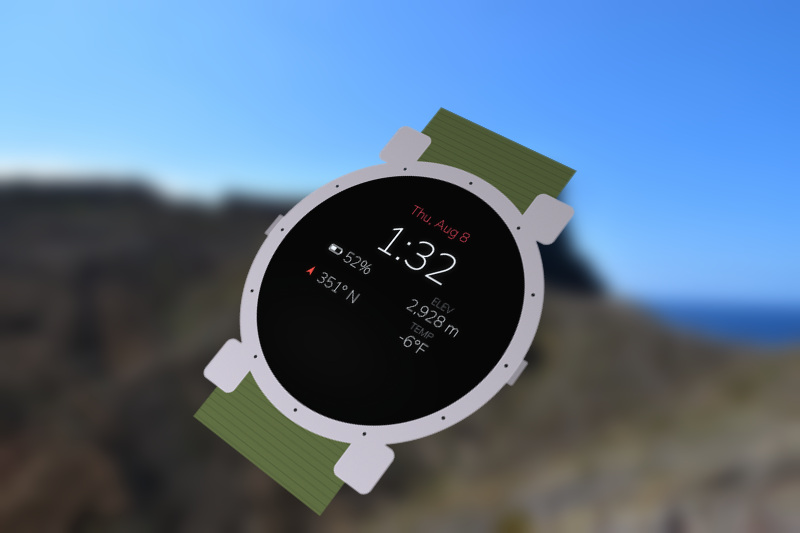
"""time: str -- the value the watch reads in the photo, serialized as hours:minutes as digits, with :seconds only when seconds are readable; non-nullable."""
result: 1:32
